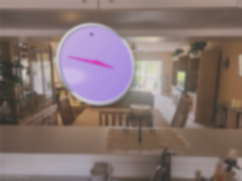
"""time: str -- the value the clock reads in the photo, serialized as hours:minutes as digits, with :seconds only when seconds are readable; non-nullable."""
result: 3:48
